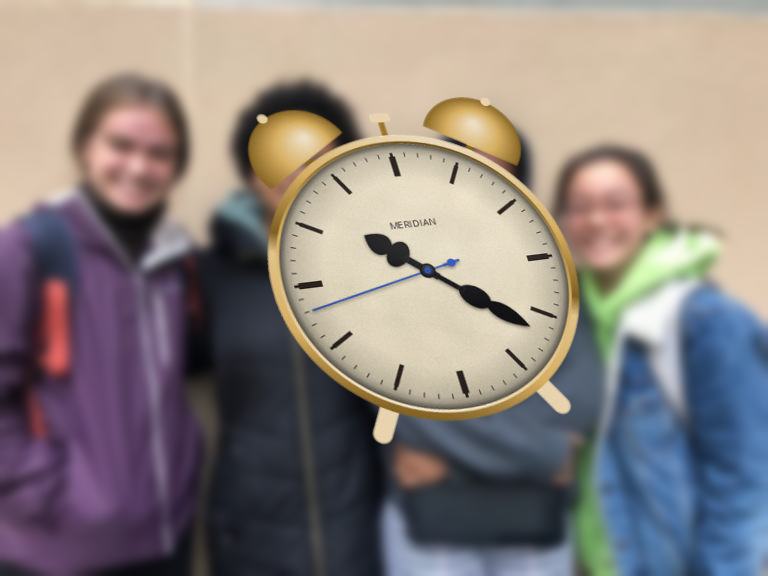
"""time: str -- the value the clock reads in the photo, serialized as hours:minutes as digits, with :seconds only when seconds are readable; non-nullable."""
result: 10:21:43
